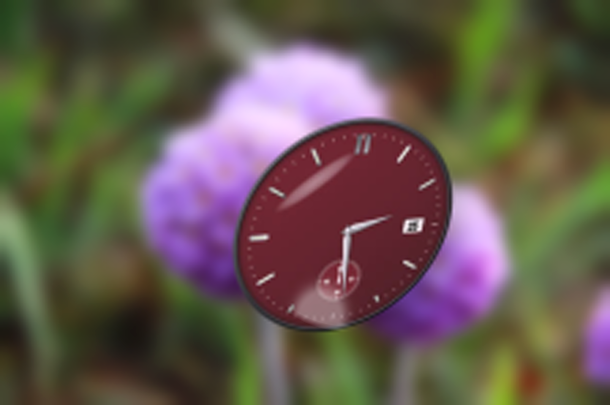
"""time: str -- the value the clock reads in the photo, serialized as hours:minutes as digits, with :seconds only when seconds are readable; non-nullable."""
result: 2:29
